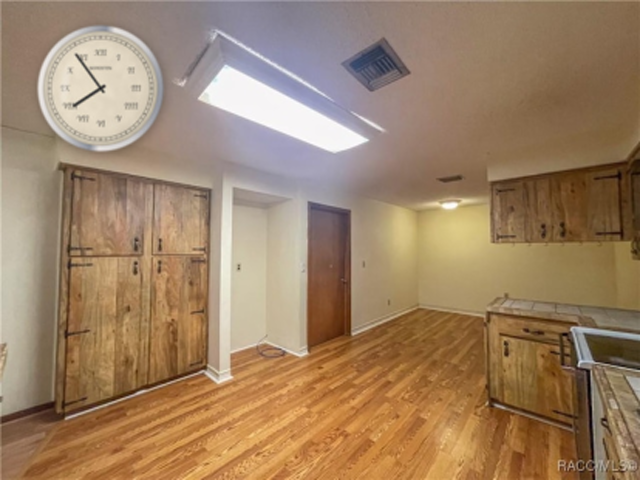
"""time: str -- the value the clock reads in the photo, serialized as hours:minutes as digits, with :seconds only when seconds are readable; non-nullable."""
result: 7:54
